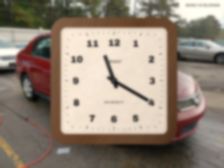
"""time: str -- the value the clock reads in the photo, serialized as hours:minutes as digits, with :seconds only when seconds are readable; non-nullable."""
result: 11:20
